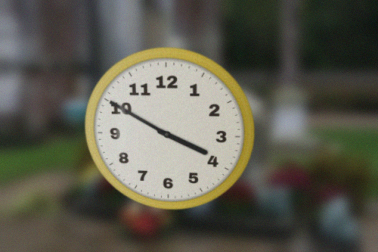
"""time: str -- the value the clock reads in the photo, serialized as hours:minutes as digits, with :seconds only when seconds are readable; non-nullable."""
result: 3:50
